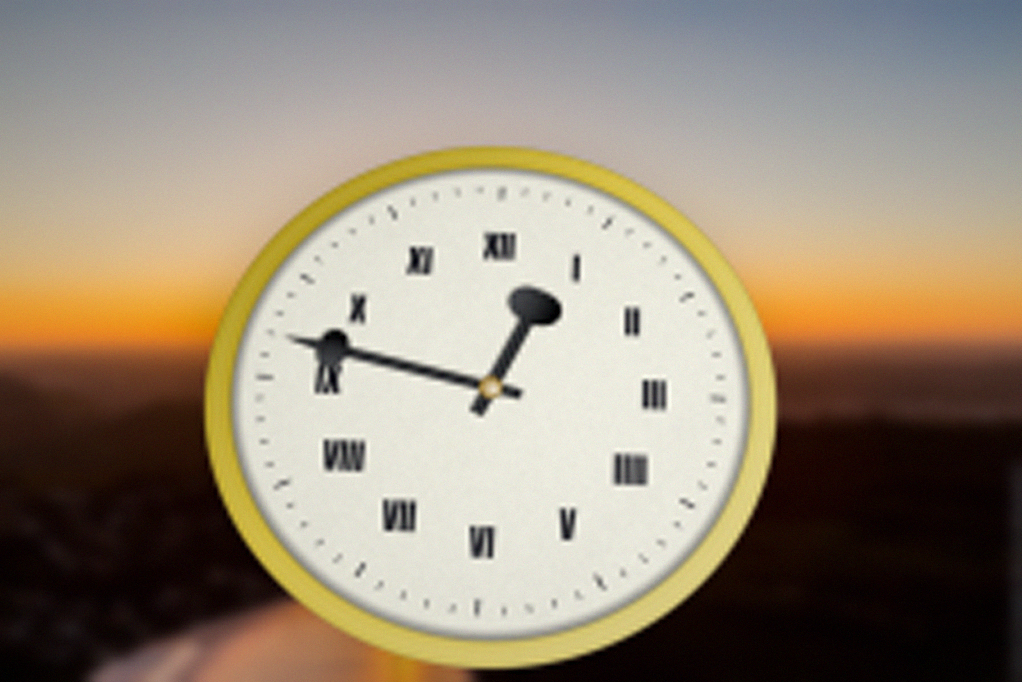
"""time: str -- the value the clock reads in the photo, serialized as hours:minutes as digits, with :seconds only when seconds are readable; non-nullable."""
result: 12:47
